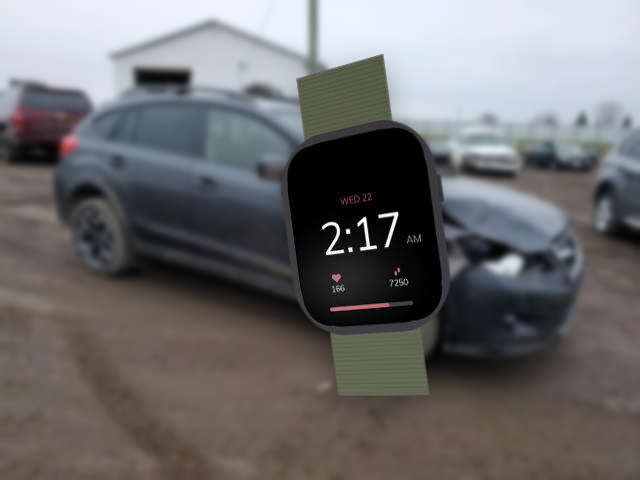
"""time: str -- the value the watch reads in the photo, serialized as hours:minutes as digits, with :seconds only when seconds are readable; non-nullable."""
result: 2:17
